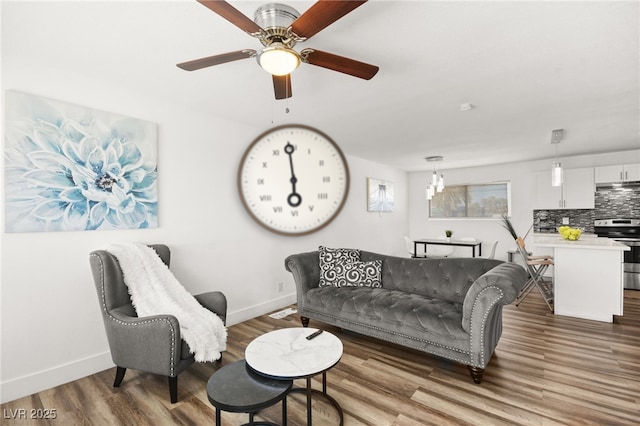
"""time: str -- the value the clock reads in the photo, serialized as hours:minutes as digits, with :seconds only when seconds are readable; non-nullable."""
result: 5:59
